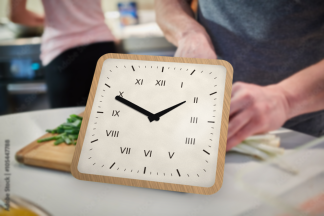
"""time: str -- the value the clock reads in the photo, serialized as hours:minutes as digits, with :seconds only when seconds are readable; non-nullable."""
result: 1:49
